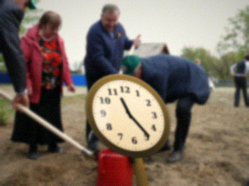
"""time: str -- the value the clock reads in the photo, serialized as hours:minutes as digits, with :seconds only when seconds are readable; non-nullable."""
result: 11:24
